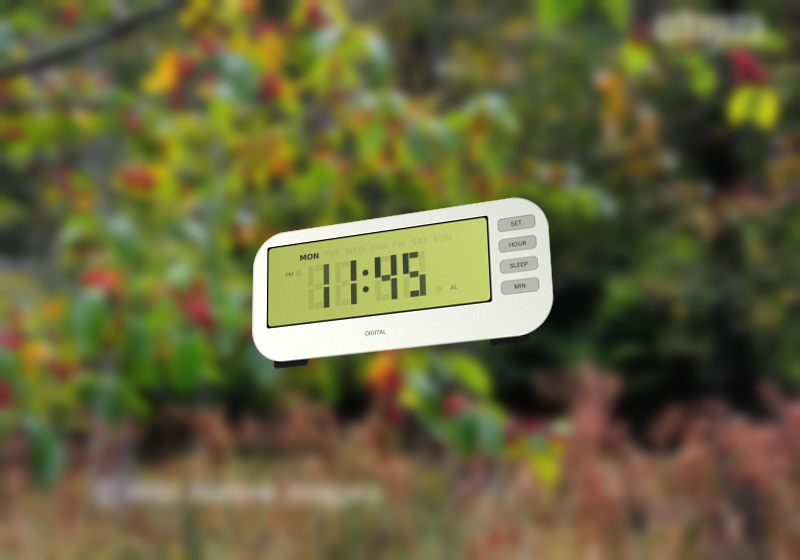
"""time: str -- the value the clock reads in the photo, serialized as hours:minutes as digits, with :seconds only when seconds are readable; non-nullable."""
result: 11:45
